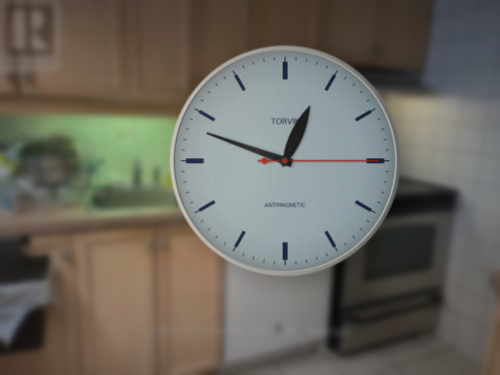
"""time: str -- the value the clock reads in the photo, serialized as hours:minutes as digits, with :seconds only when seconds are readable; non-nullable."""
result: 12:48:15
